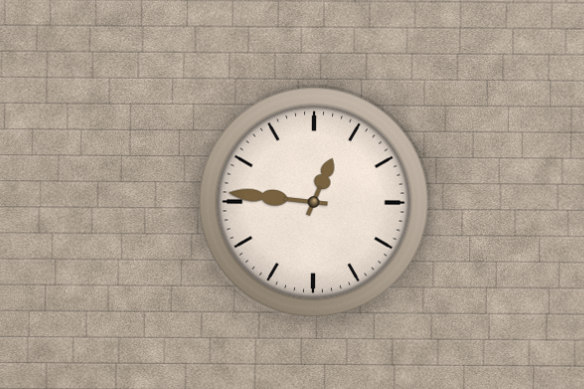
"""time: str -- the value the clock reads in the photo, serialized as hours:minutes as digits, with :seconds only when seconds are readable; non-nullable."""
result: 12:46
